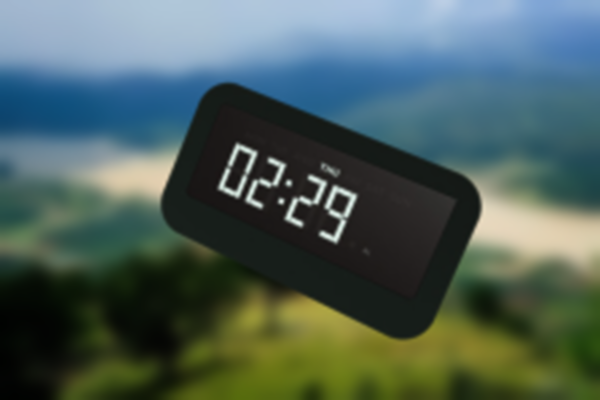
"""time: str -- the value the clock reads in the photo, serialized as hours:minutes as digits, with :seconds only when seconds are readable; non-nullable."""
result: 2:29
